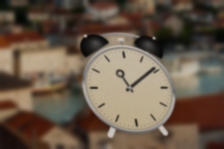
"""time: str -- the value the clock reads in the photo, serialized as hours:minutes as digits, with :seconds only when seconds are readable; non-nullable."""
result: 11:09
